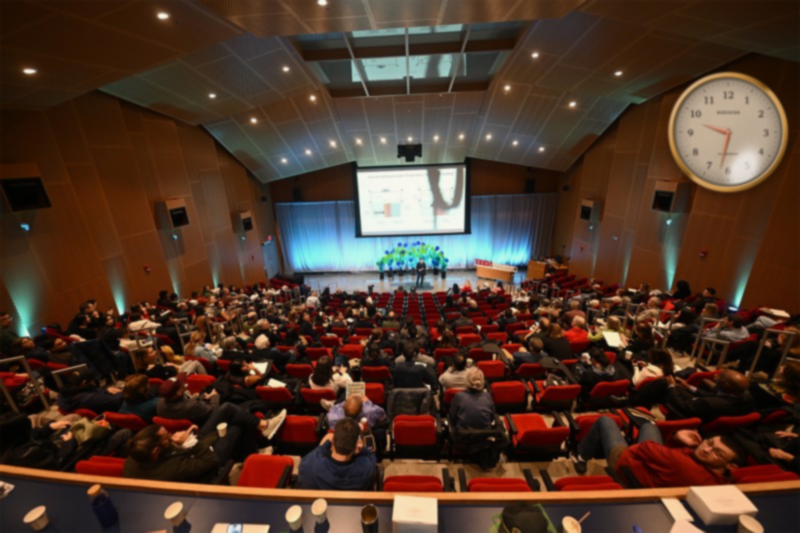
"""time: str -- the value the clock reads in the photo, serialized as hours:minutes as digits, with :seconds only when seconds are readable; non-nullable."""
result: 9:32
